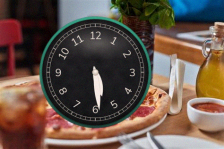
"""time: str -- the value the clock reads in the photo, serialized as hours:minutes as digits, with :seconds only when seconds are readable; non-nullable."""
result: 5:29
